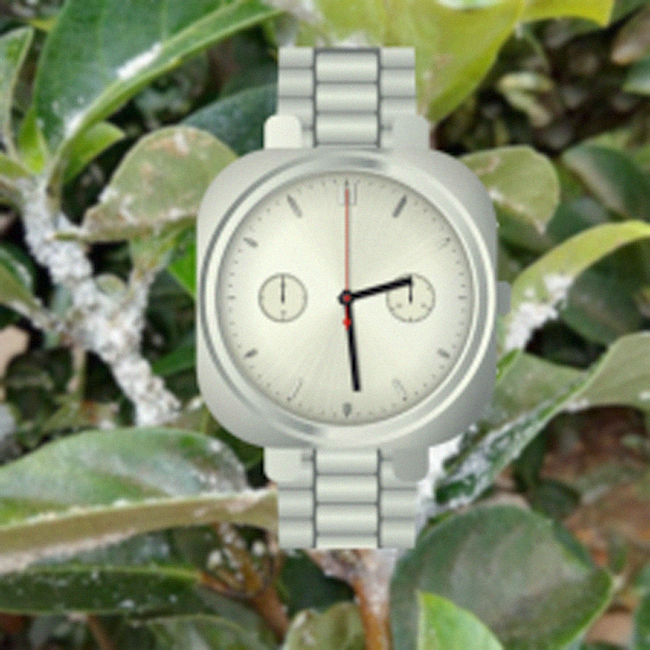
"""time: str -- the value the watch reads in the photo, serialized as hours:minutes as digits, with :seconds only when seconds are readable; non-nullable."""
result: 2:29
